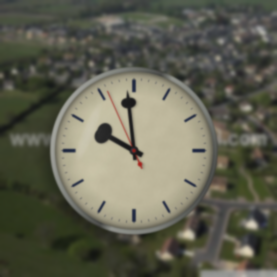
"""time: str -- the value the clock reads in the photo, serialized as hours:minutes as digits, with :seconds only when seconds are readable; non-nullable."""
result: 9:58:56
